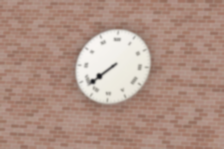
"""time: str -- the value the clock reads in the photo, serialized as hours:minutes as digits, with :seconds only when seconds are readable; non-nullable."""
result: 7:38
